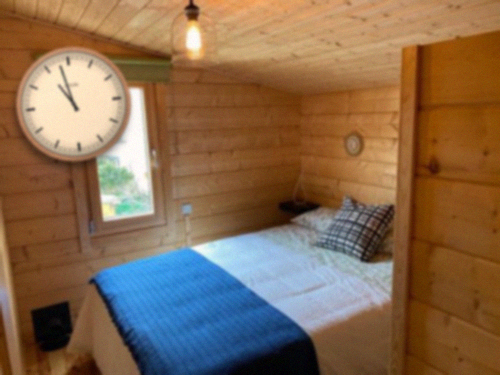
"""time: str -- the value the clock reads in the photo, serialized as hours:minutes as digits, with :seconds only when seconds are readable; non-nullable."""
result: 10:58
